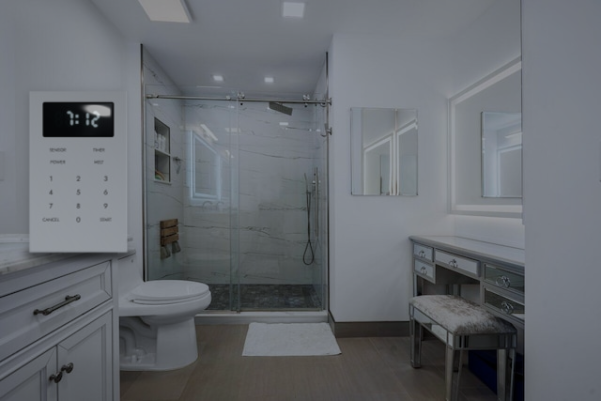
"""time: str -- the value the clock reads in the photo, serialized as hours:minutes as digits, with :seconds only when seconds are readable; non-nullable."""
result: 7:12
